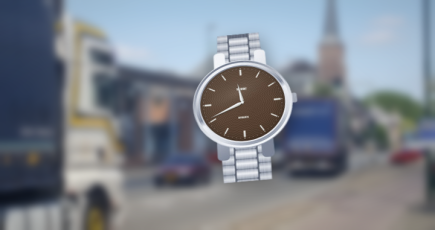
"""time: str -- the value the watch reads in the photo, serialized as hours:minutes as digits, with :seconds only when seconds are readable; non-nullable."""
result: 11:41
